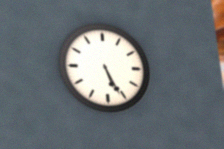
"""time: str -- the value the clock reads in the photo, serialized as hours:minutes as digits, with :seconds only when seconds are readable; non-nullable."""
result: 5:26
